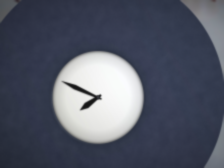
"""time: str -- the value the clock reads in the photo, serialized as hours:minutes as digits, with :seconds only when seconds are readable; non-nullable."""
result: 7:49
